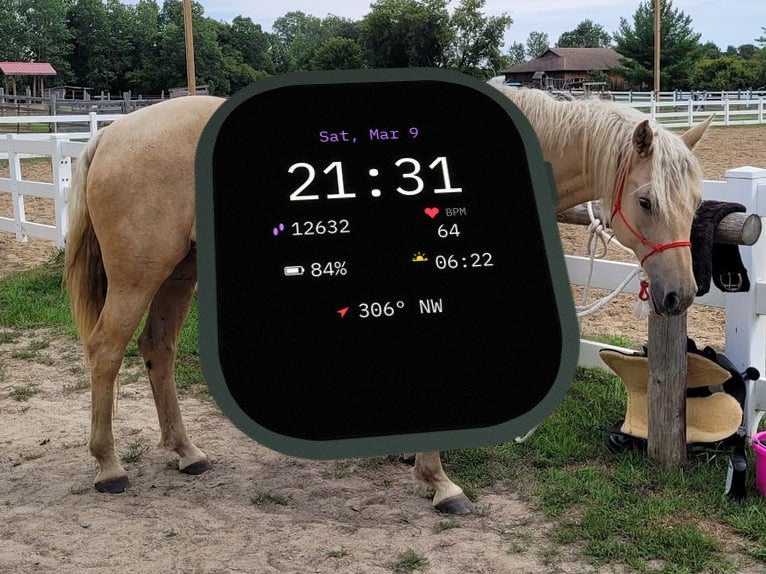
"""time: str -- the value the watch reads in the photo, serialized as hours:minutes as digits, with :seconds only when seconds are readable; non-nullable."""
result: 21:31
